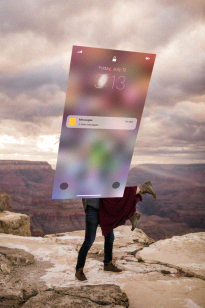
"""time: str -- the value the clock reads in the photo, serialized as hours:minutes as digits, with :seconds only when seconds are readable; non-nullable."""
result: 3:13
